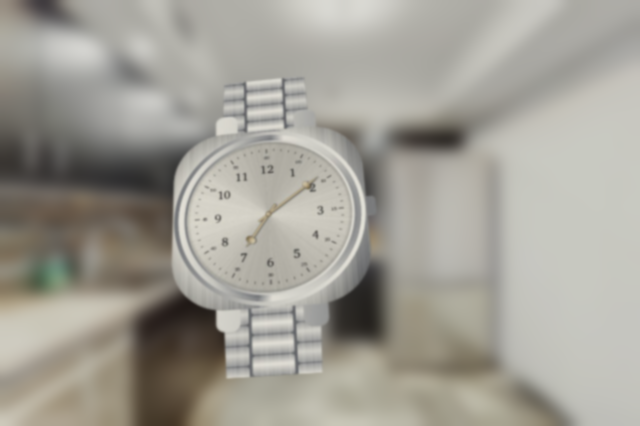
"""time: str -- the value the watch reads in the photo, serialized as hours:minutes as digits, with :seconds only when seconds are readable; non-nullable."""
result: 7:09
